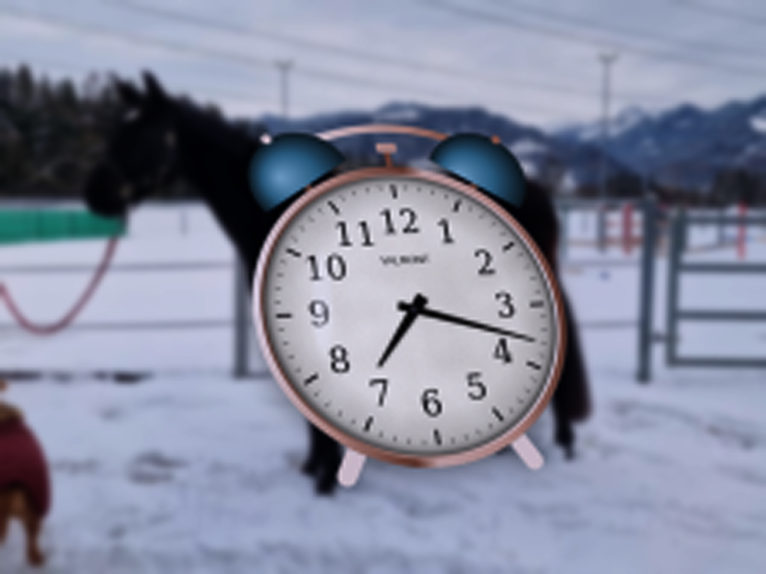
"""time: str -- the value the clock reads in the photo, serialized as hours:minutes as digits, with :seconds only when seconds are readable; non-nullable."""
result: 7:18
